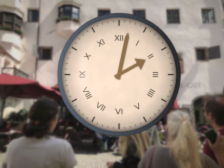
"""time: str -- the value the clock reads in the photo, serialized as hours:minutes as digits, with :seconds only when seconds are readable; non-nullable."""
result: 2:02
